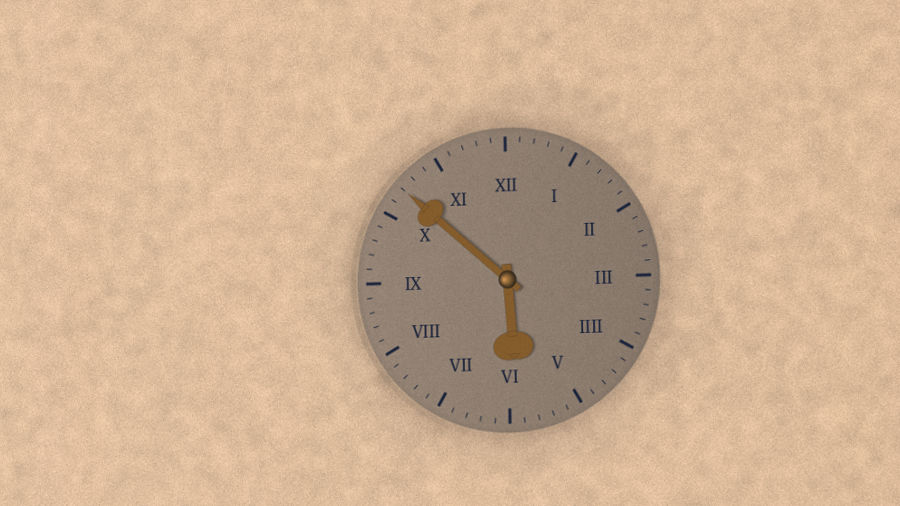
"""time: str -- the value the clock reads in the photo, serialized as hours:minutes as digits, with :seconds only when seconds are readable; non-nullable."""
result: 5:52
